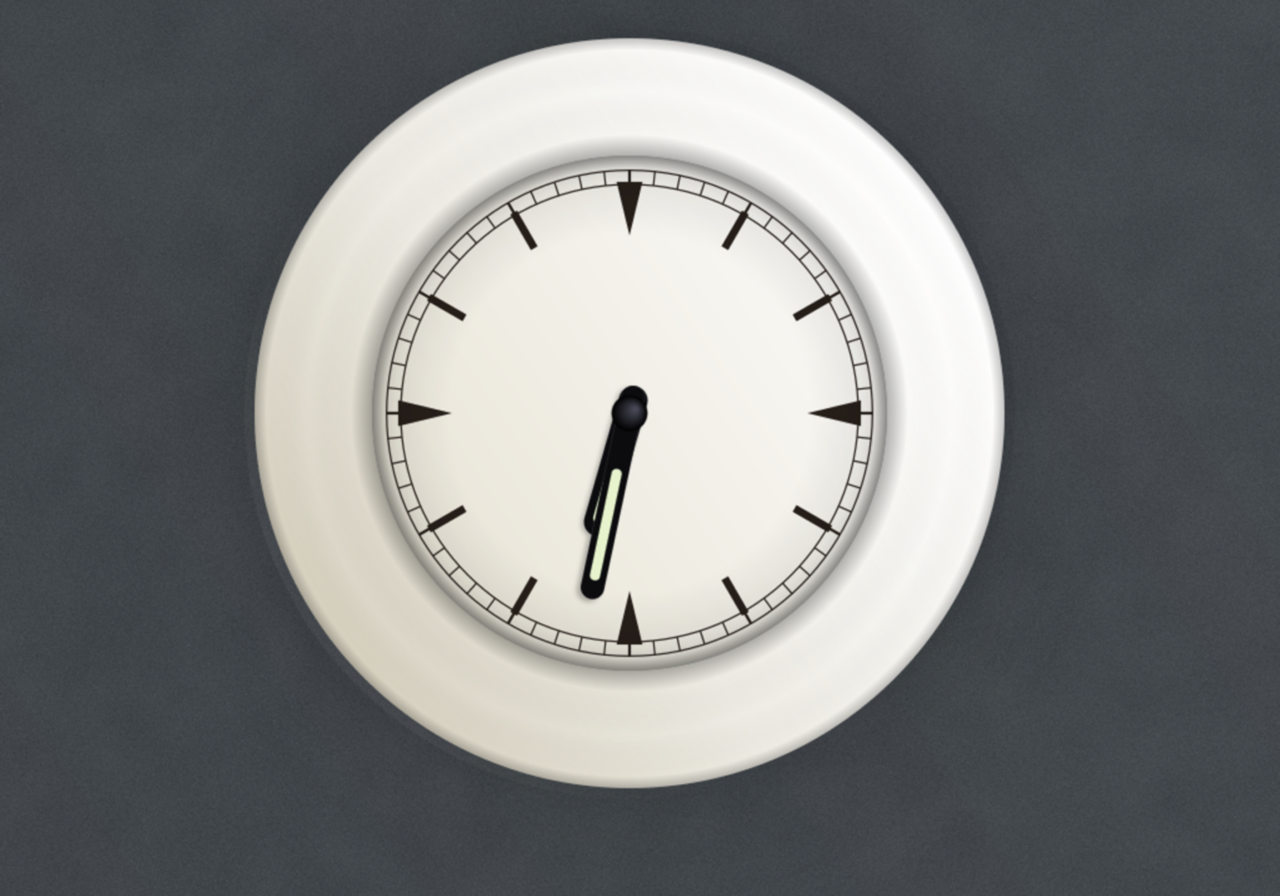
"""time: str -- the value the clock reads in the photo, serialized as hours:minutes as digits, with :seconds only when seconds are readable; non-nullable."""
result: 6:32
